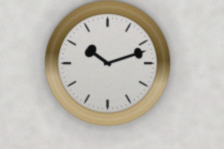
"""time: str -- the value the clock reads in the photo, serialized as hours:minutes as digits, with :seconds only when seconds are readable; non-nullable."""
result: 10:12
